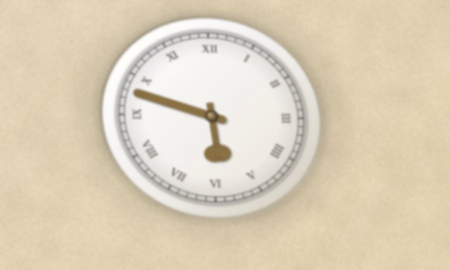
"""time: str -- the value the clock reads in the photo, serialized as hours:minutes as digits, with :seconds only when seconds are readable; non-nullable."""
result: 5:48
